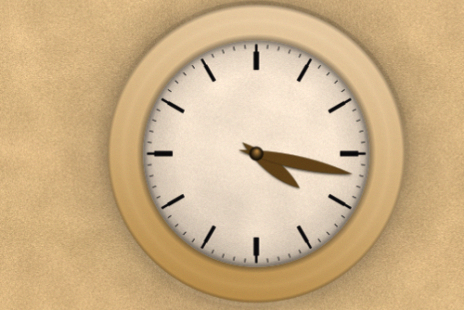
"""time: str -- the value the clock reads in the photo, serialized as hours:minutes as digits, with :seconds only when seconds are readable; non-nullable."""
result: 4:17
